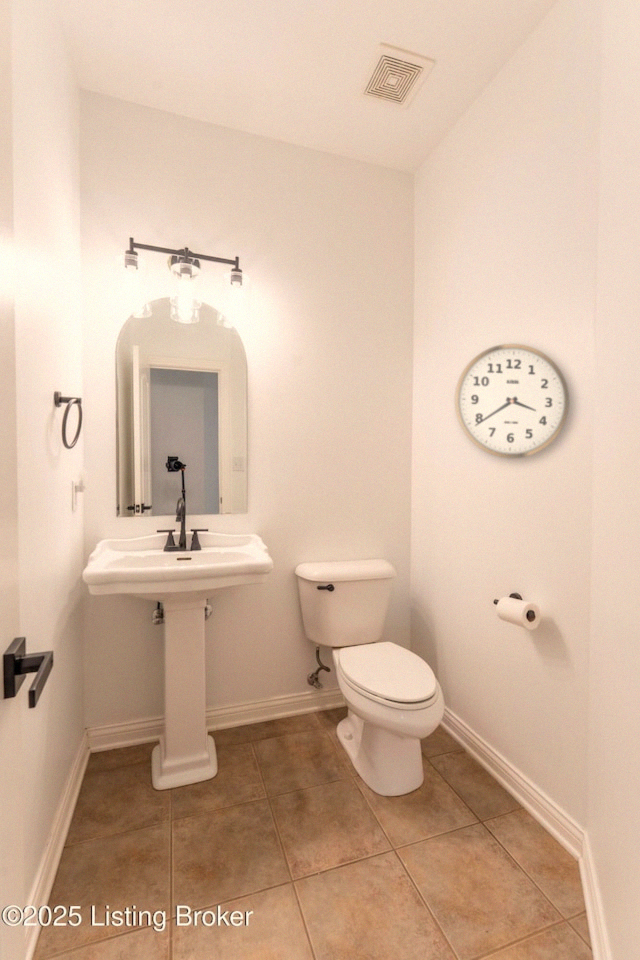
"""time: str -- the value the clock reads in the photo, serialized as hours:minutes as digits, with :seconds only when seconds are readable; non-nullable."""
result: 3:39
